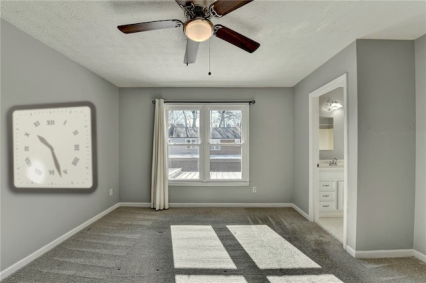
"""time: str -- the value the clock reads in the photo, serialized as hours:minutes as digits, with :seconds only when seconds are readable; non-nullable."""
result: 10:27
